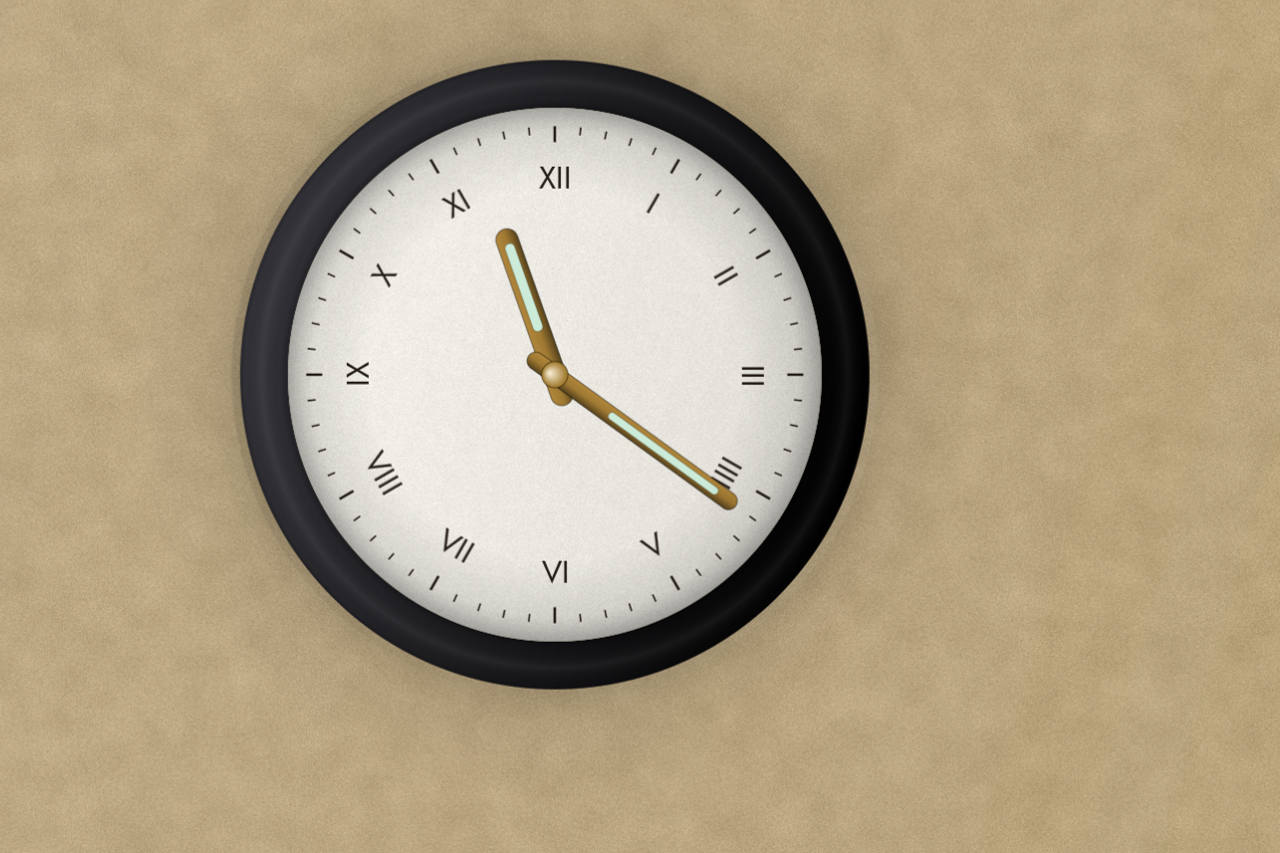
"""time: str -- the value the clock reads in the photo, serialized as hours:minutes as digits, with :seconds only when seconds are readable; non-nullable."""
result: 11:21
